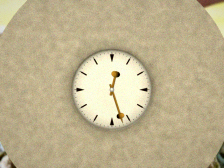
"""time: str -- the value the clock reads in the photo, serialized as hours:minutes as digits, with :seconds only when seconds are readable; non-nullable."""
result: 12:27
